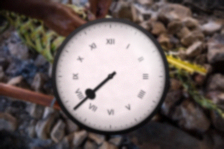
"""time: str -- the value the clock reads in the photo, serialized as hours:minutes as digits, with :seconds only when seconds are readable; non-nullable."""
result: 7:38
